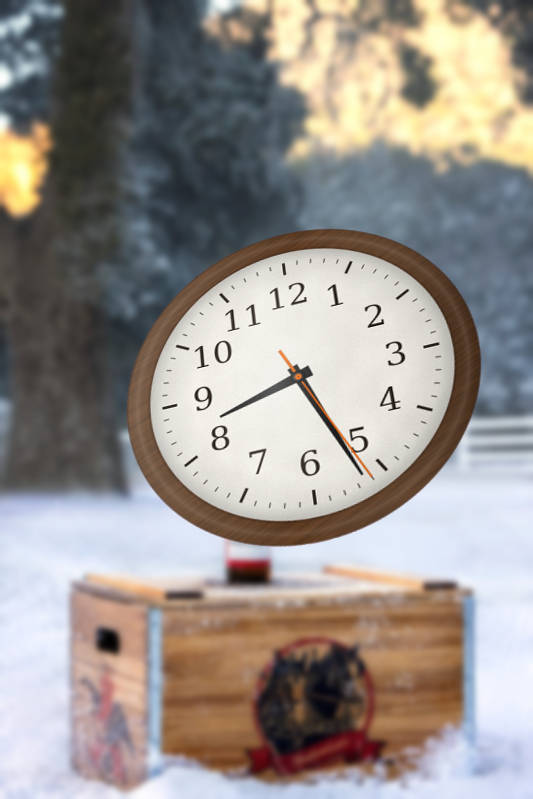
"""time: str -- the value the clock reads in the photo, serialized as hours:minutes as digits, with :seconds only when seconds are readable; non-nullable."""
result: 8:26:26
